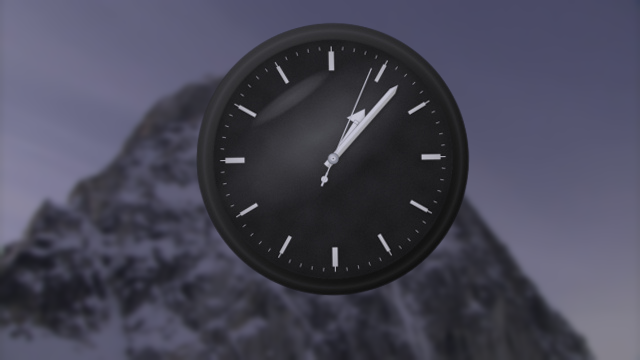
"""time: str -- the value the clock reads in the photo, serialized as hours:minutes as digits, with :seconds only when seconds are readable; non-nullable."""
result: 1:07:04
